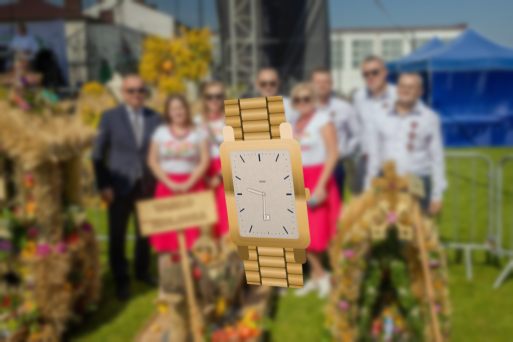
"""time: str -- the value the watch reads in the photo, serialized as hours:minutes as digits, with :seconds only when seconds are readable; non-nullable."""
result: 9:31
